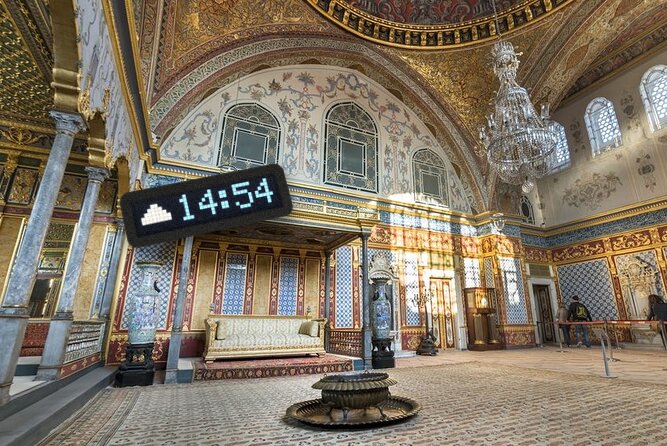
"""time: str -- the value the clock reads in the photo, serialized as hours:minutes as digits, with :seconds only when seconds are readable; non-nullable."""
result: 14:54
